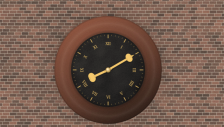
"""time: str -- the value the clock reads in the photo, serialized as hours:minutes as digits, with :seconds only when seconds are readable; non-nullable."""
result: 8:10
